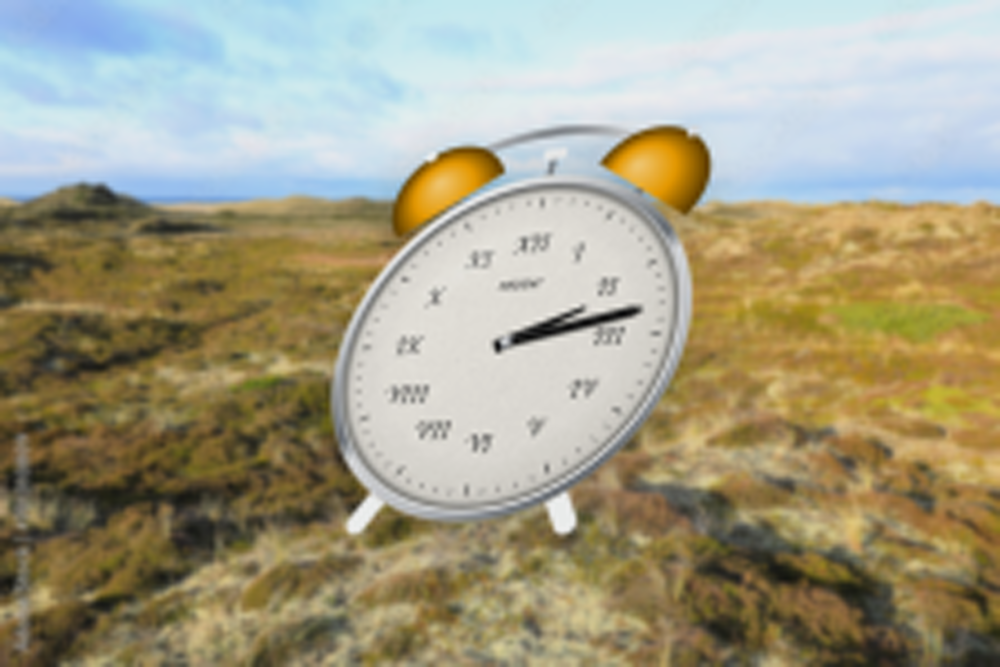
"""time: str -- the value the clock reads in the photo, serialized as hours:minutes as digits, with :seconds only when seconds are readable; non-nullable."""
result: 2:13
